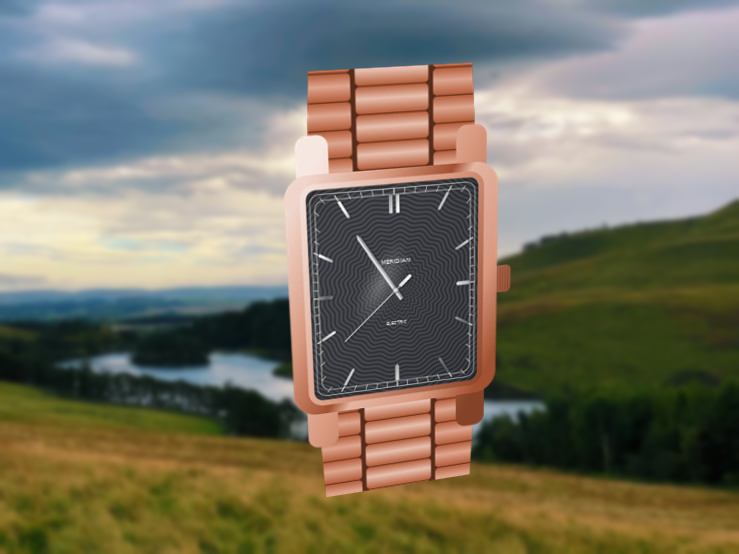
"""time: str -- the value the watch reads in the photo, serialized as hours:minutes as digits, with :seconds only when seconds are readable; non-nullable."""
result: 10:54:38
